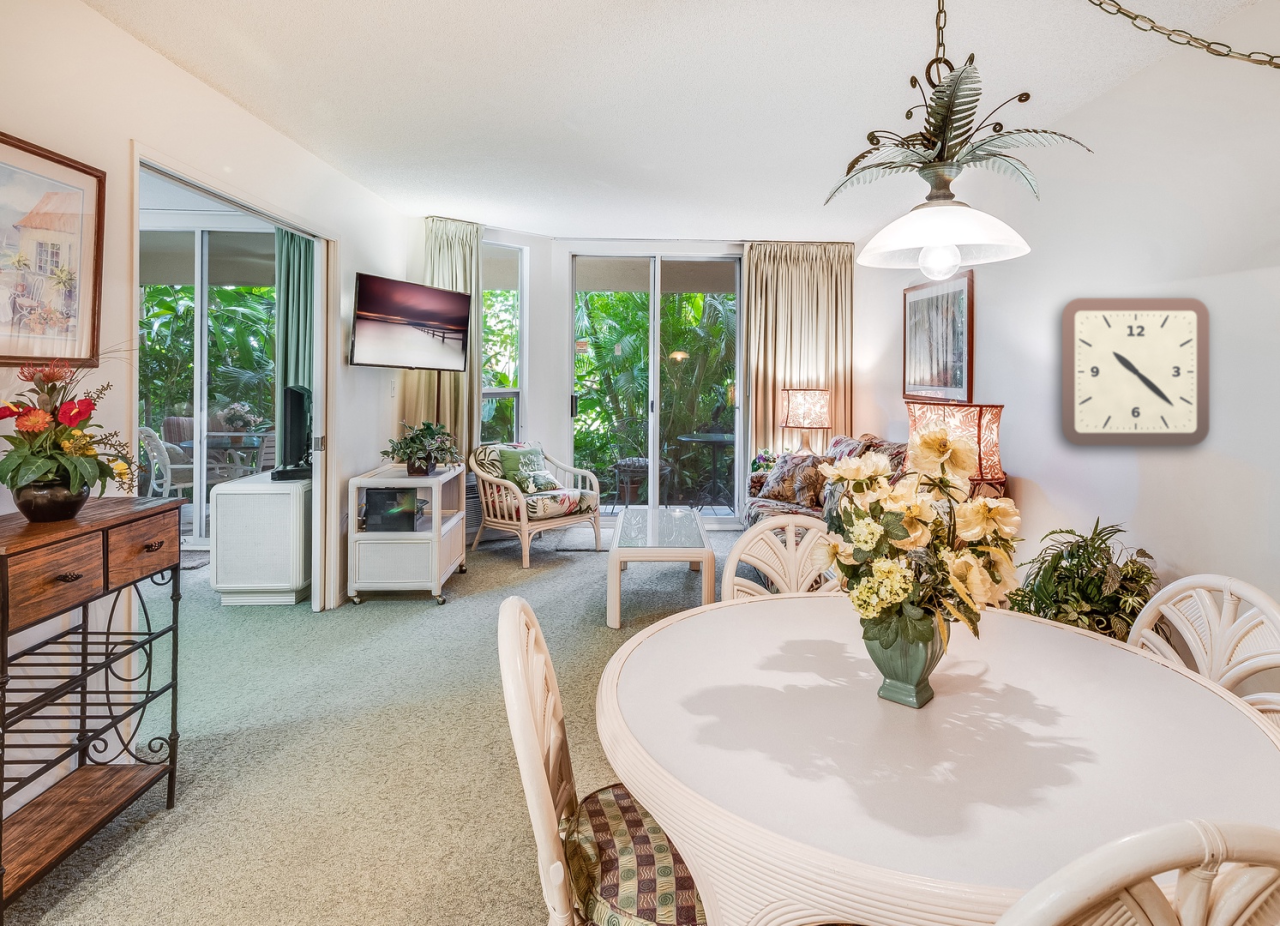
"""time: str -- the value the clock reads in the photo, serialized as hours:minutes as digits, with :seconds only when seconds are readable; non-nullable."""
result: 10:22
